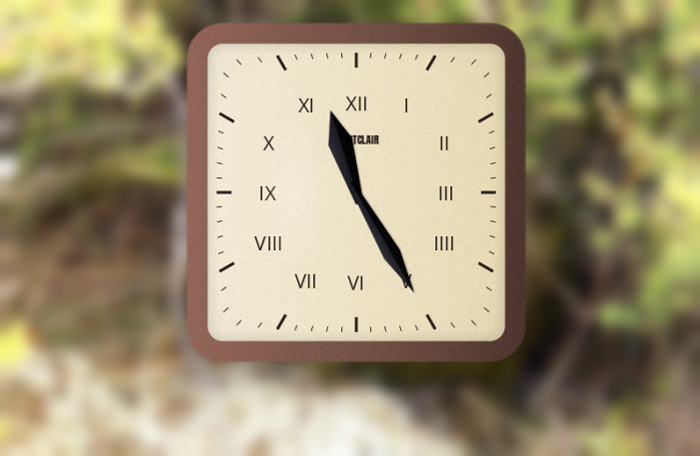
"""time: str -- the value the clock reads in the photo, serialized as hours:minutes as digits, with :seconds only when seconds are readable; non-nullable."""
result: 11:25
